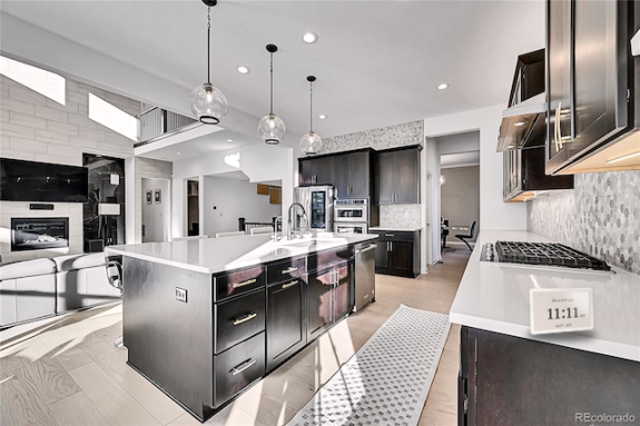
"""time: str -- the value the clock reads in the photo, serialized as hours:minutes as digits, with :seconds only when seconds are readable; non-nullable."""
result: 11:11
